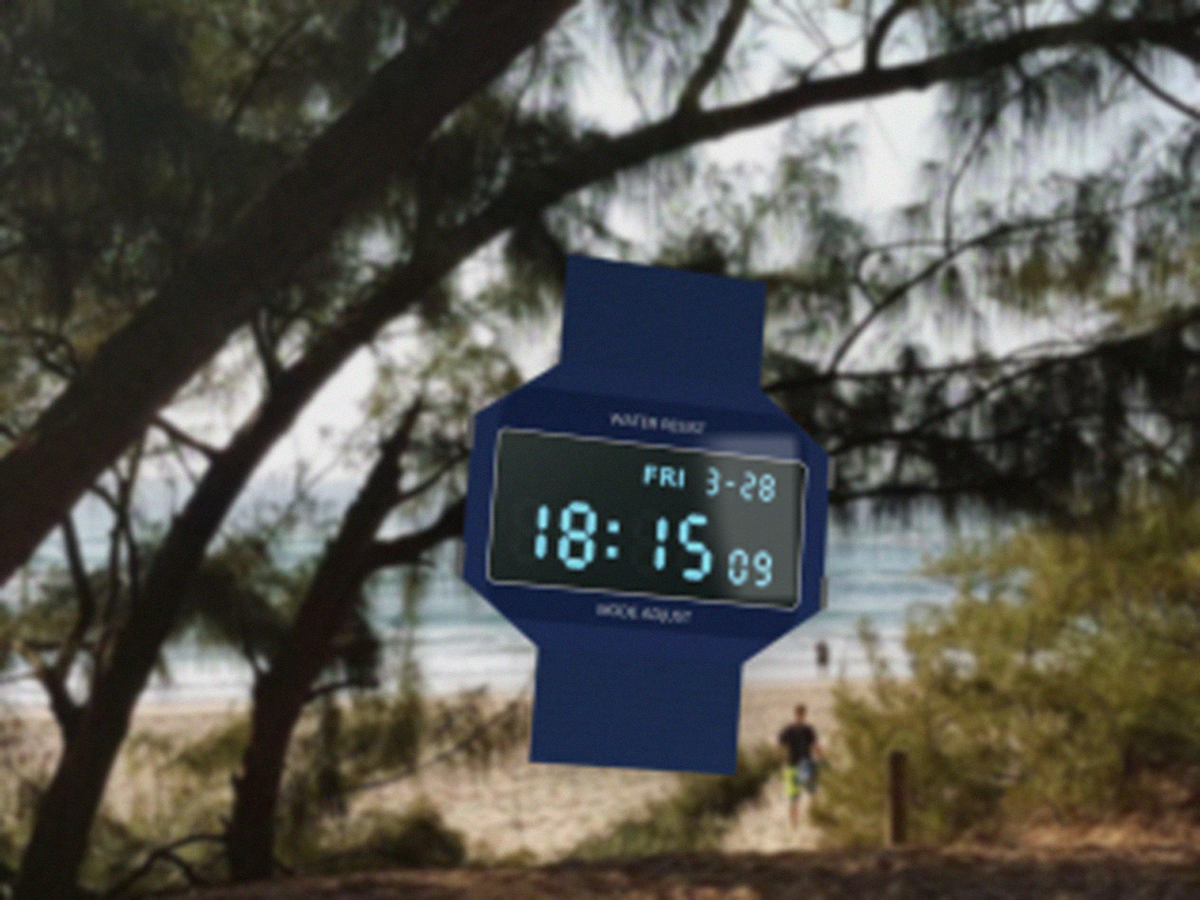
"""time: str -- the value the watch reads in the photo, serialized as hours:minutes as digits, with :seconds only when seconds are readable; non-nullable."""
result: 18:15:09
